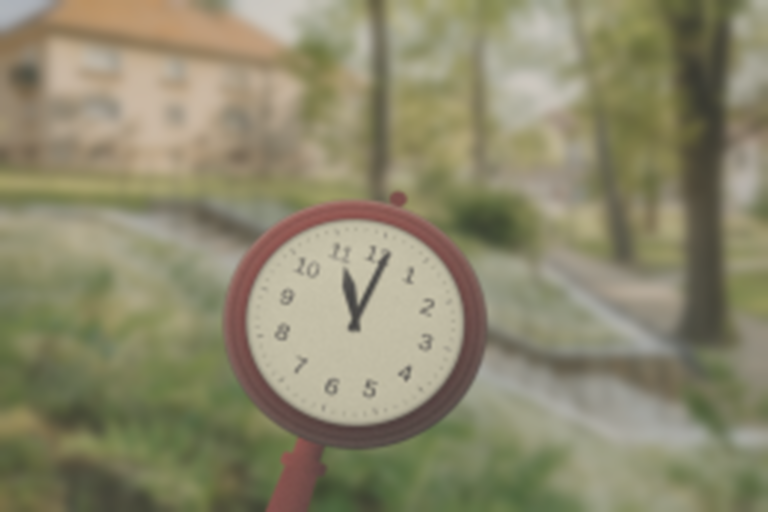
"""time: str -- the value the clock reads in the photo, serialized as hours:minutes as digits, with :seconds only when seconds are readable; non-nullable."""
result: 11:01
